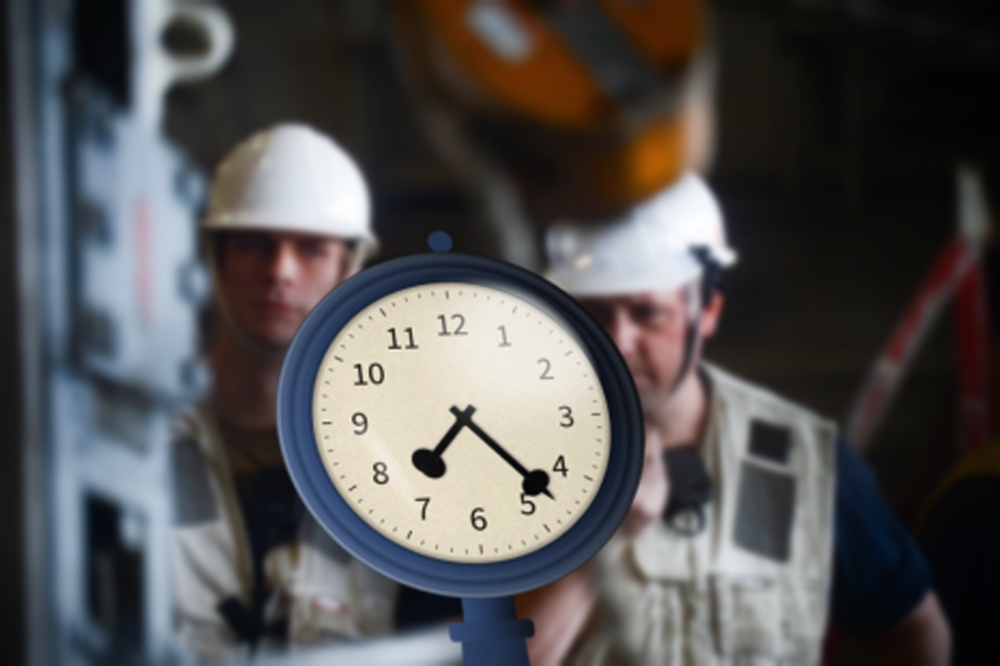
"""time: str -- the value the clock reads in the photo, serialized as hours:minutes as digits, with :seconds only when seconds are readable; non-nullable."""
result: 7:23
